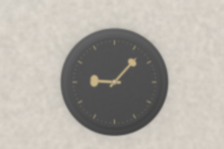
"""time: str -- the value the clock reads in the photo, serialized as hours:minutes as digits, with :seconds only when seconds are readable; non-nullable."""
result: 9:07
